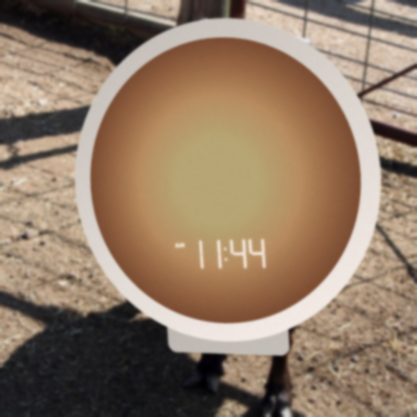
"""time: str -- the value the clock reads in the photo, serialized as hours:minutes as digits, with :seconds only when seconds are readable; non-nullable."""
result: 11:44
